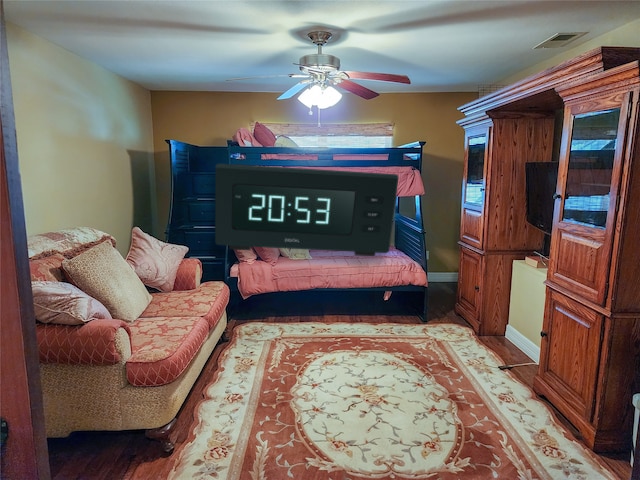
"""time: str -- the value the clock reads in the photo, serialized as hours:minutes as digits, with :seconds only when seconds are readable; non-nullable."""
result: 20:53
